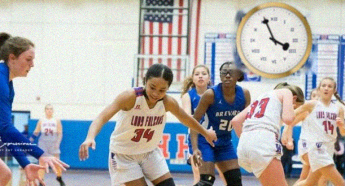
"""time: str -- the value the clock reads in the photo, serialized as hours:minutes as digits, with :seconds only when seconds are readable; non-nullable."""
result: 3:56
